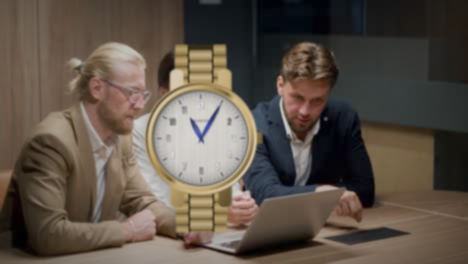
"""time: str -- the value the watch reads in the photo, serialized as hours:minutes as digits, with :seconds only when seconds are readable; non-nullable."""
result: 11:05
